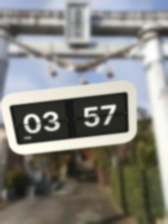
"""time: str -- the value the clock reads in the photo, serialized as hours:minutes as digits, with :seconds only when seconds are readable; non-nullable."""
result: 3:57
